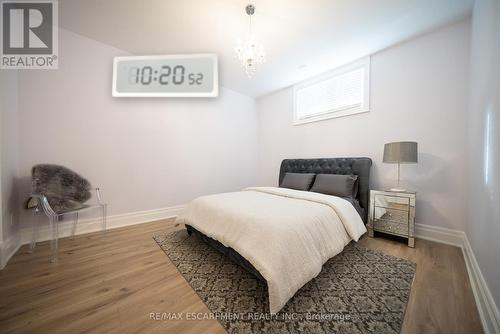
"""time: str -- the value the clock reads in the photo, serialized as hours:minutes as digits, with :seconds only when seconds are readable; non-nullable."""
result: 10:20:52
